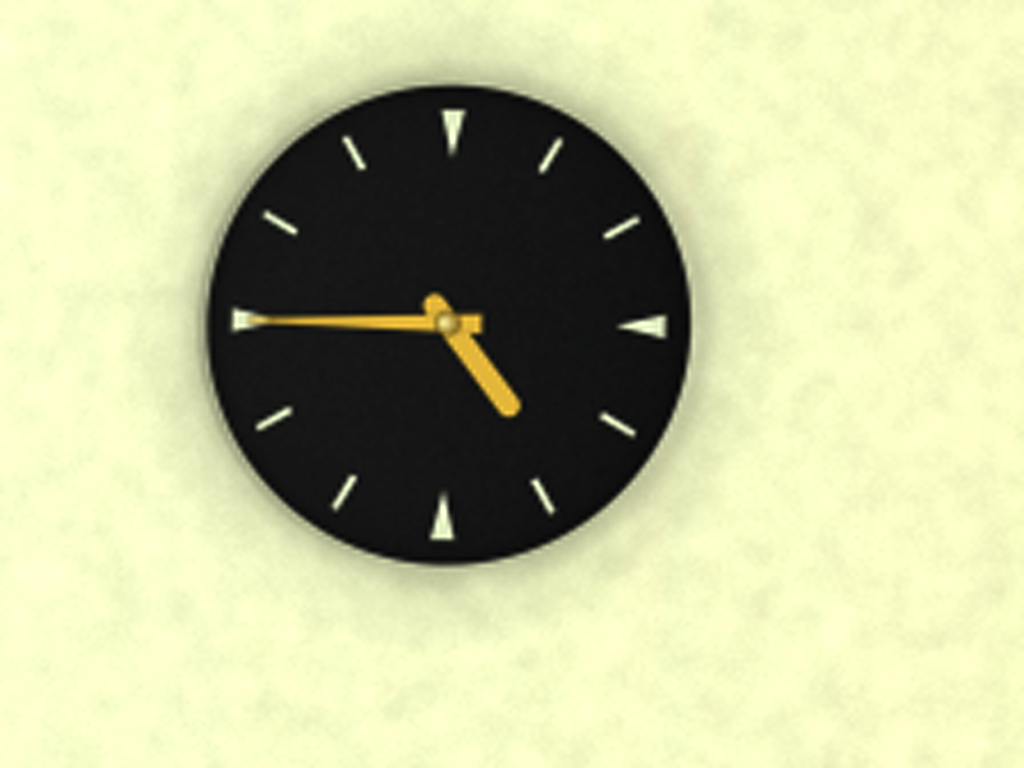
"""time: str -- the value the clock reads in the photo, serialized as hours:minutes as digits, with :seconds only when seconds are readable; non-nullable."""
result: 4:45
